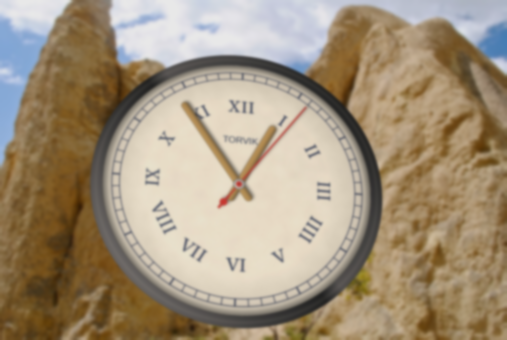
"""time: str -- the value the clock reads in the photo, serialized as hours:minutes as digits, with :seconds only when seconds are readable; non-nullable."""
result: 12:54:06
